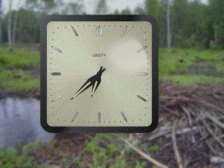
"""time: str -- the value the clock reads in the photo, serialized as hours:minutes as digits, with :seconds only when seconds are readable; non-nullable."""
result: 6:38
